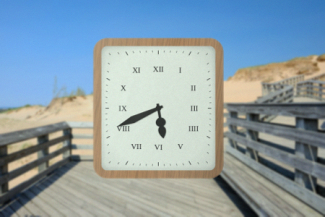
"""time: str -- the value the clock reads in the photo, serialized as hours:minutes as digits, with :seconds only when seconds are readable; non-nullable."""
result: 5:41
